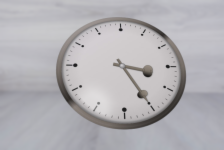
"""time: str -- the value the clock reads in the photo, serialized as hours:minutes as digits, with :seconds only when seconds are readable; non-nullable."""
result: 3:25
